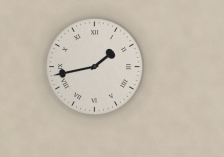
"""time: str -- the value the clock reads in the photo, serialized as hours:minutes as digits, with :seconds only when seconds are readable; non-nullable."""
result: 1:43
